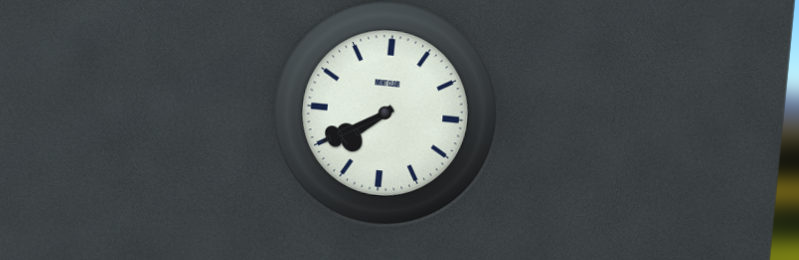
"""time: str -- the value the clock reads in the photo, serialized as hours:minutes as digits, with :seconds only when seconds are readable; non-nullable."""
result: 7:40
